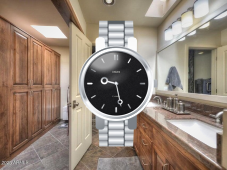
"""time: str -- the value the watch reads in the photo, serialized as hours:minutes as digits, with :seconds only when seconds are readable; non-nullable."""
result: 9:28
